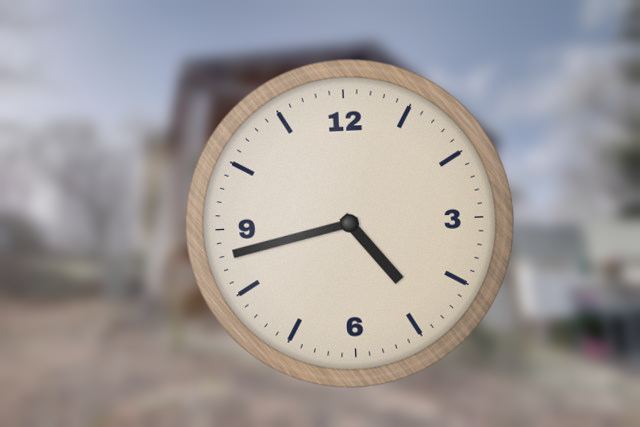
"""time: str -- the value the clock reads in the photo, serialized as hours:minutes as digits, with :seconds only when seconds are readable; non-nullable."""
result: 4:43
